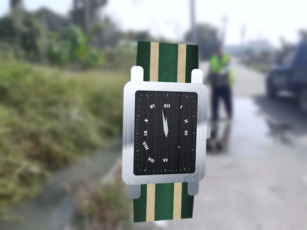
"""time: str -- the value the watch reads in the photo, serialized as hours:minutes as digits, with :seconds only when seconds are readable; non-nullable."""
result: 11:58
